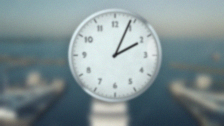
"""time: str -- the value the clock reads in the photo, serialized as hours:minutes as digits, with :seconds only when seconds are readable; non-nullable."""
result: 2:04
